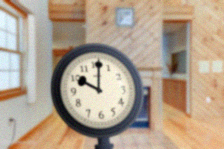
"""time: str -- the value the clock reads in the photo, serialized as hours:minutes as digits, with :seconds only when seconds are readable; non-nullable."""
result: 10:01
